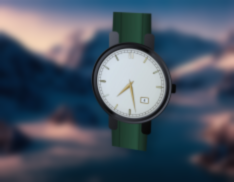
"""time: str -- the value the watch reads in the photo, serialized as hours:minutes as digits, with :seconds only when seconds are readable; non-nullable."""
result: 7:28
